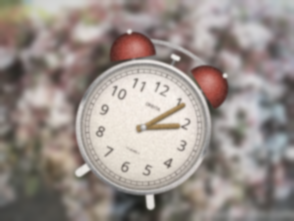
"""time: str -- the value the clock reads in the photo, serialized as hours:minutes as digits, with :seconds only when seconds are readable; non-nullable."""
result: 2:06
